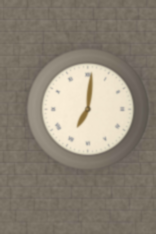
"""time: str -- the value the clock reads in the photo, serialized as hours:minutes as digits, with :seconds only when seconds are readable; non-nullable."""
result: 7:01
